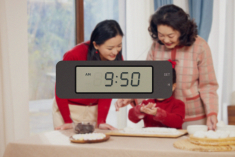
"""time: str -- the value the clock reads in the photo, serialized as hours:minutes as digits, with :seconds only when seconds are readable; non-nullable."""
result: 9:50
